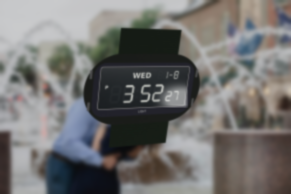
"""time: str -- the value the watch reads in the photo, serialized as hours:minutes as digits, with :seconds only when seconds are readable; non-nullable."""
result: 3:52:27
